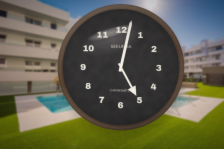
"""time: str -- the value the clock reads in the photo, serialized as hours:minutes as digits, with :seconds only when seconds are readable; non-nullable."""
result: 5:02
